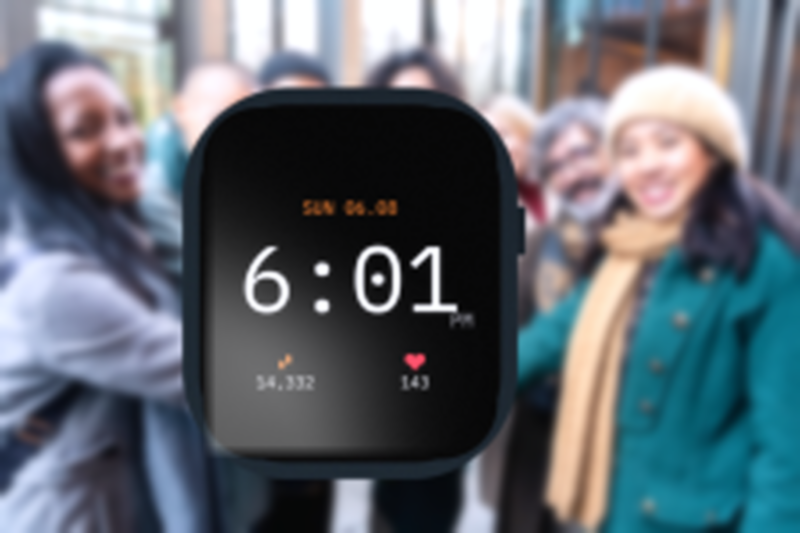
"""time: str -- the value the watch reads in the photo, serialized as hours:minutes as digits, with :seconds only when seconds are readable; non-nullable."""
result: 6:01
